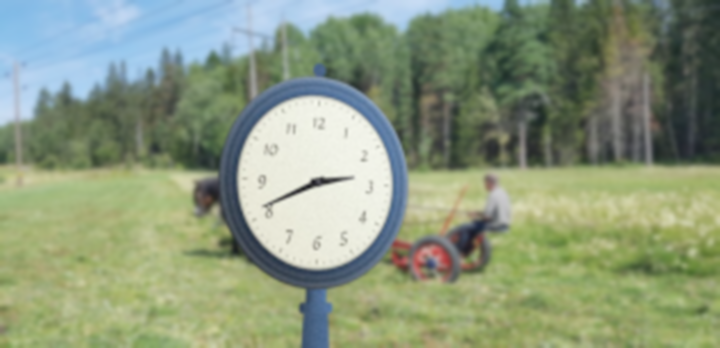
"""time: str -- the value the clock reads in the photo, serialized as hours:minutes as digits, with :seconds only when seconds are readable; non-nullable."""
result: 2:41
